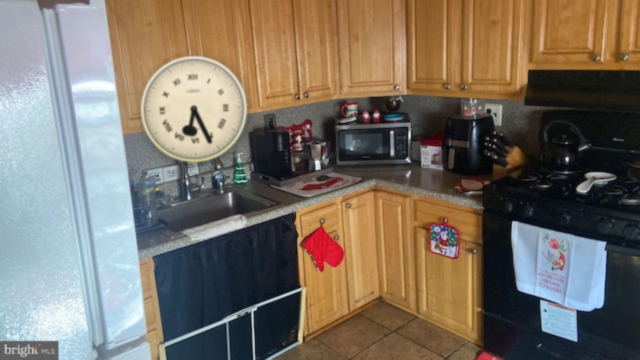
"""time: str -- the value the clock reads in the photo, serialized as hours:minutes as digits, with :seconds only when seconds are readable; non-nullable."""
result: 6:26
